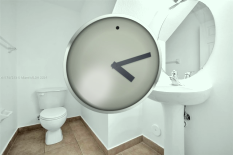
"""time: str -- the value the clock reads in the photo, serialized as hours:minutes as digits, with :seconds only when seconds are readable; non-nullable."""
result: 4:12
